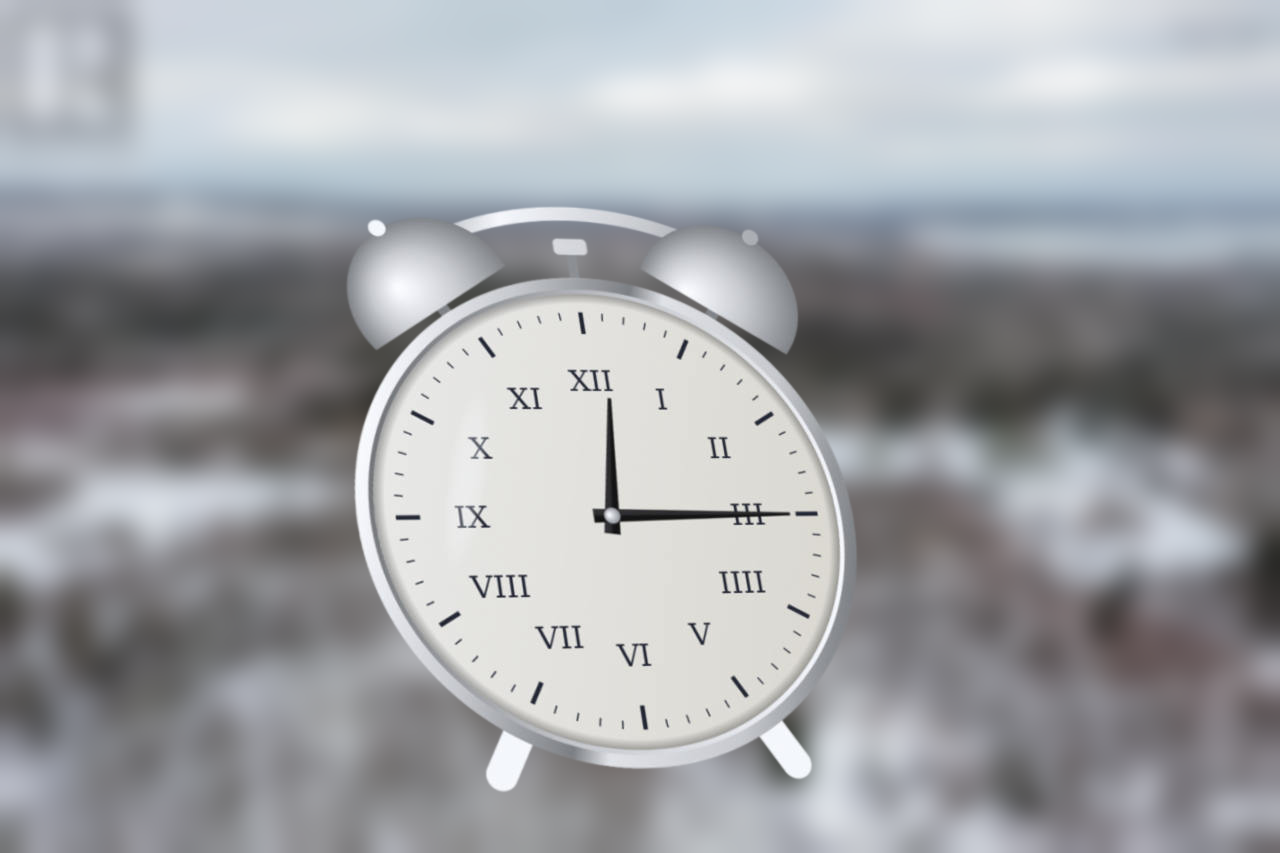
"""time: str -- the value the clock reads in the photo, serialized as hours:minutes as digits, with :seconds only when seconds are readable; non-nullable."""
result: 12:15
